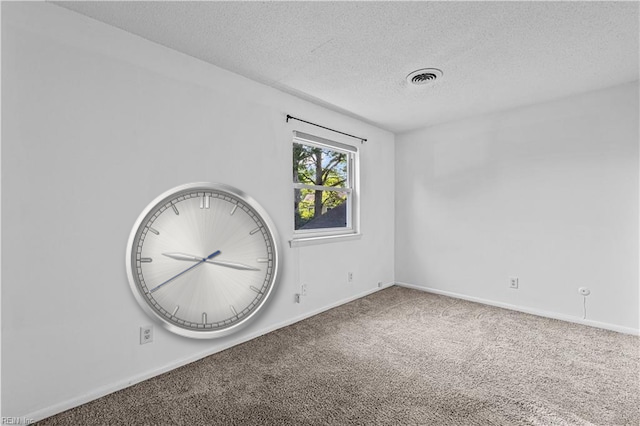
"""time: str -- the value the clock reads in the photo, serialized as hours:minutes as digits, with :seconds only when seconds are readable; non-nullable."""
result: 9:16:40
